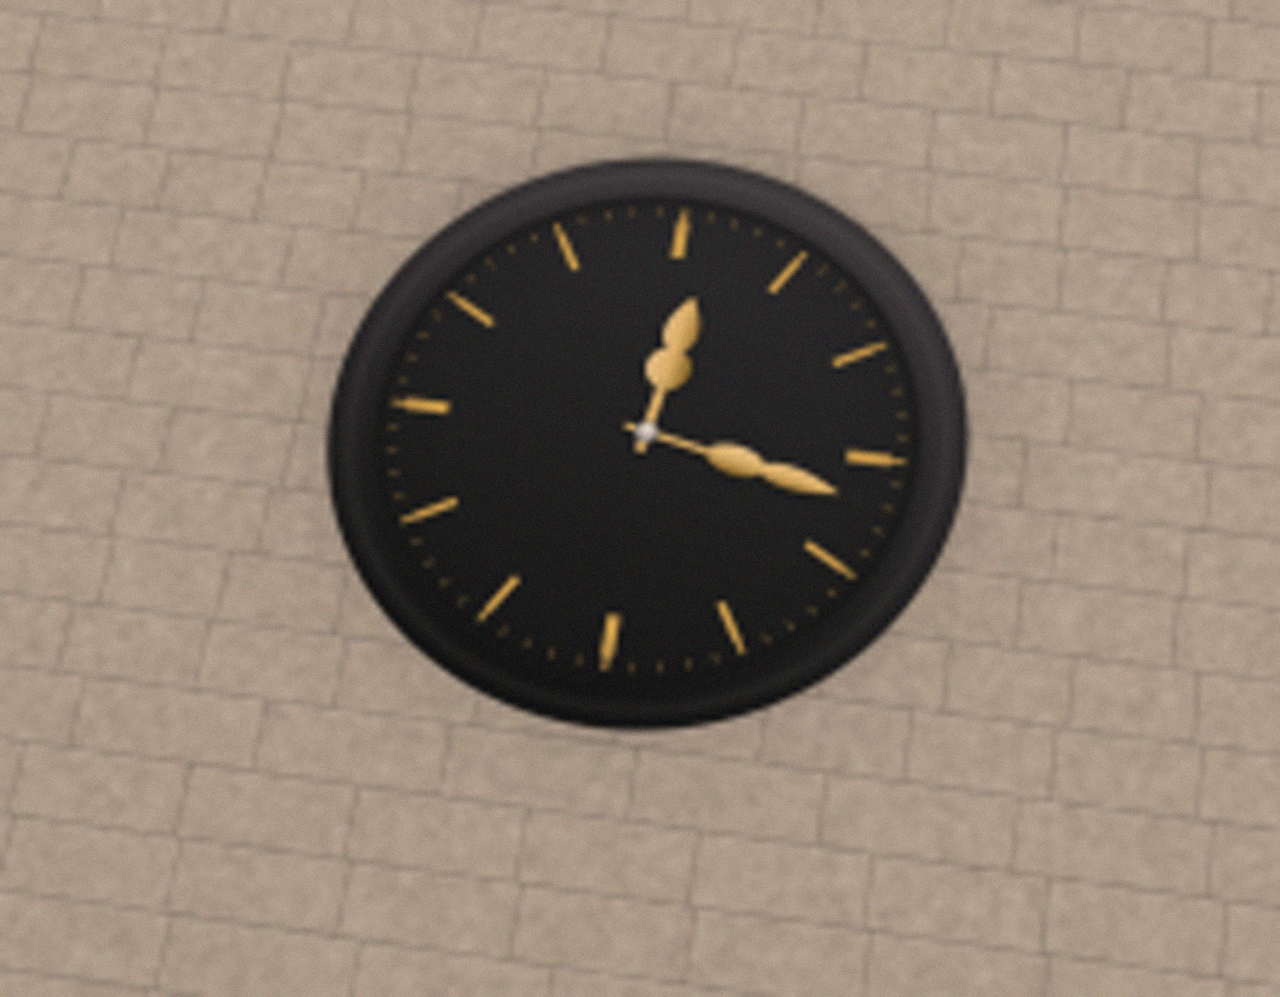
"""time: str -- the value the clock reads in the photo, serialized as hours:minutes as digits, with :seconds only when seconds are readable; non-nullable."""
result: 12:17
